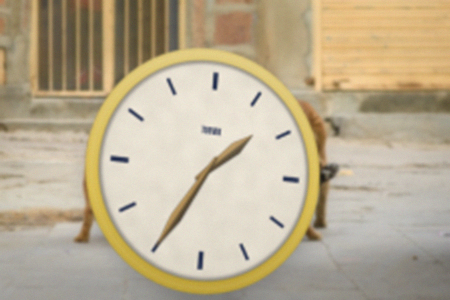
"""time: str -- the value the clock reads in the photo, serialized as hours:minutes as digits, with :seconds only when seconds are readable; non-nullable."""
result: 1:35
